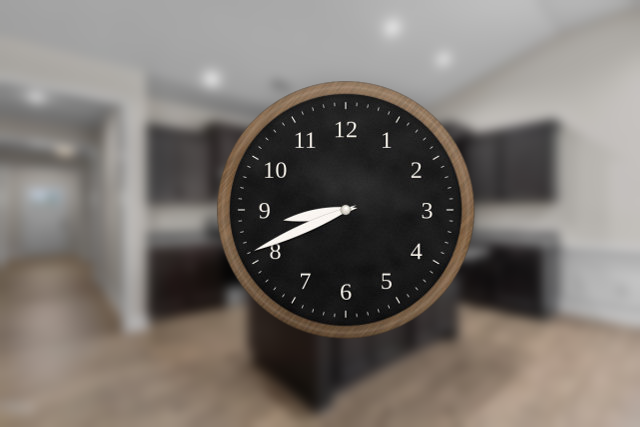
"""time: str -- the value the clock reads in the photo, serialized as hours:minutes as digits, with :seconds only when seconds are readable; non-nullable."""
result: 8:41
